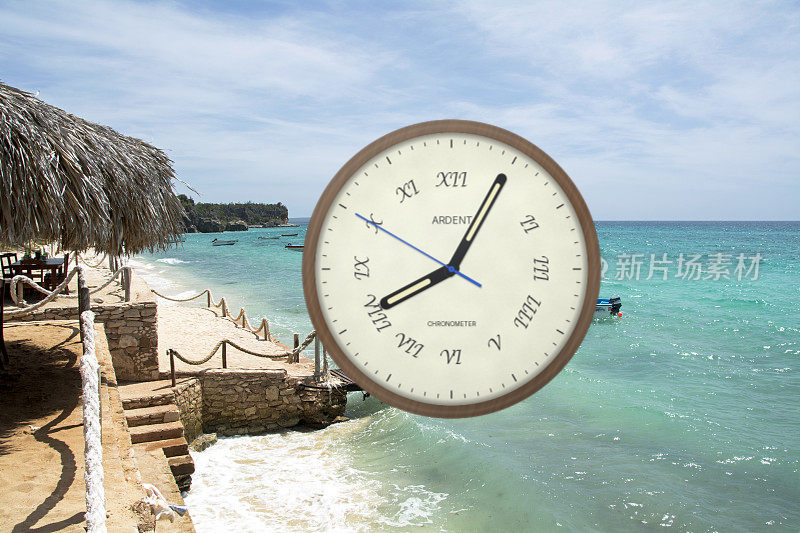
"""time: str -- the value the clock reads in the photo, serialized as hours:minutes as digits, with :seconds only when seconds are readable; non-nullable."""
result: 8:04:50
